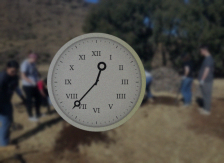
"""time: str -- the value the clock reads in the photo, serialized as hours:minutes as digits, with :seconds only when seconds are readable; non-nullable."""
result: 12:37
